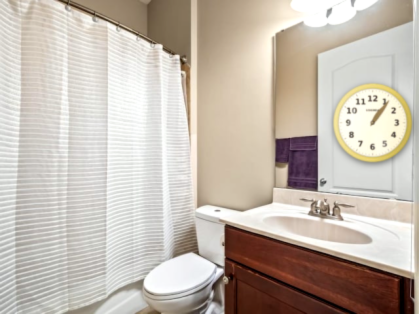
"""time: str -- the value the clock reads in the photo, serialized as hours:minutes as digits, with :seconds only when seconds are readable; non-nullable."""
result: 1:06
